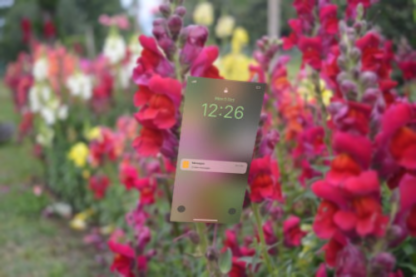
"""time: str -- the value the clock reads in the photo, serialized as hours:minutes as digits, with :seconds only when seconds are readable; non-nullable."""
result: 12:26
